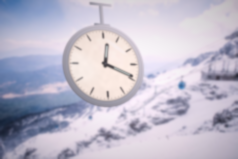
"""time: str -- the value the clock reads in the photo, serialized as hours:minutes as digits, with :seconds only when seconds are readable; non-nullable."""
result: 12:19
